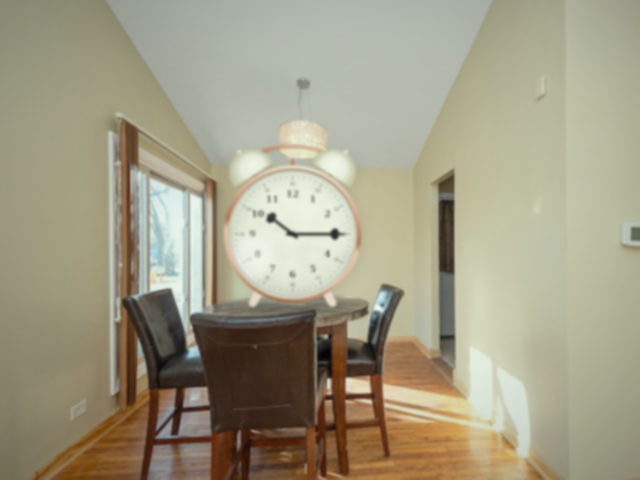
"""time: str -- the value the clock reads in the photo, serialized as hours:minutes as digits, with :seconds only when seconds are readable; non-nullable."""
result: 10:15
